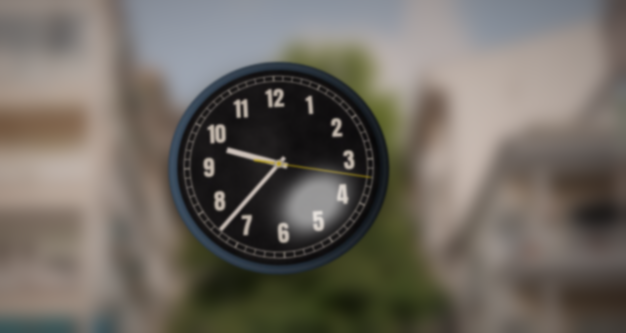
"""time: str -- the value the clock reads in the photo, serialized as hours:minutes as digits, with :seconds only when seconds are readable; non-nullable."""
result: 9:37:17
